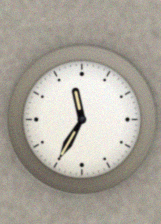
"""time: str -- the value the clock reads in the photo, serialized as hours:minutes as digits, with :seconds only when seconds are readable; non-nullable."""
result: 11:35
